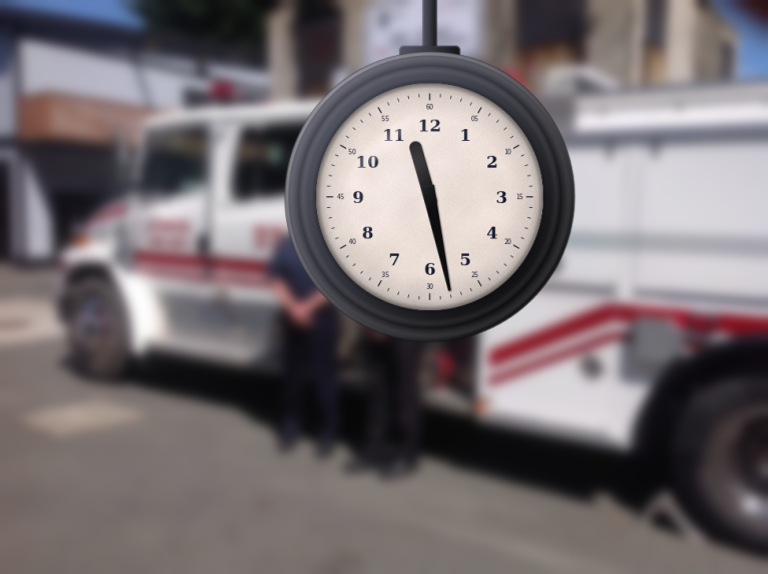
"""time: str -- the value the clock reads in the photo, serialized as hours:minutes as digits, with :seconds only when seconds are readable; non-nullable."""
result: 11:28
